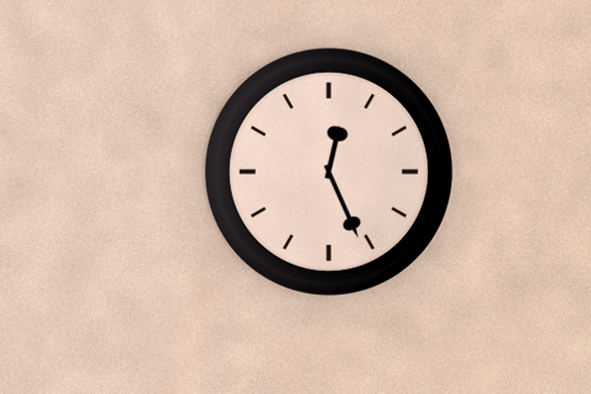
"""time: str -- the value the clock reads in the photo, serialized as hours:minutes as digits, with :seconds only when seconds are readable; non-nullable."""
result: 12:26
